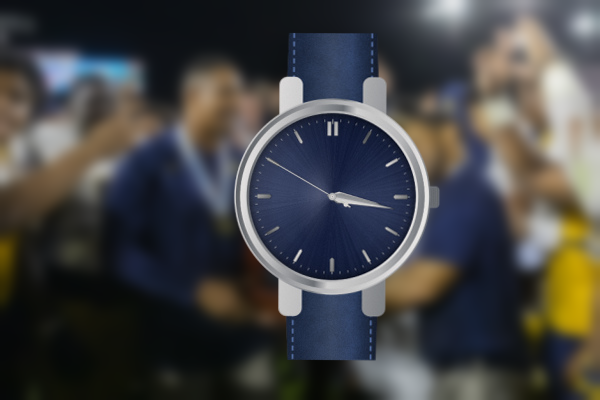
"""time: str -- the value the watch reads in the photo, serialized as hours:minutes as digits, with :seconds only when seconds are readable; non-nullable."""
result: 3:16:50
